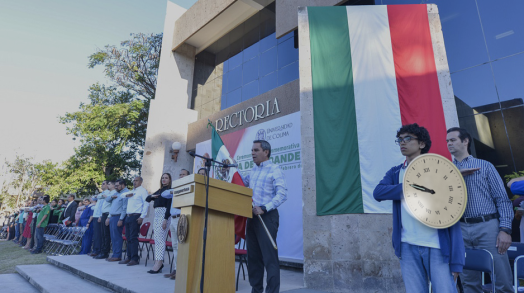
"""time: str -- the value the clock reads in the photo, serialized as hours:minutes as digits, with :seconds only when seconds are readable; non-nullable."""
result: 9:49
